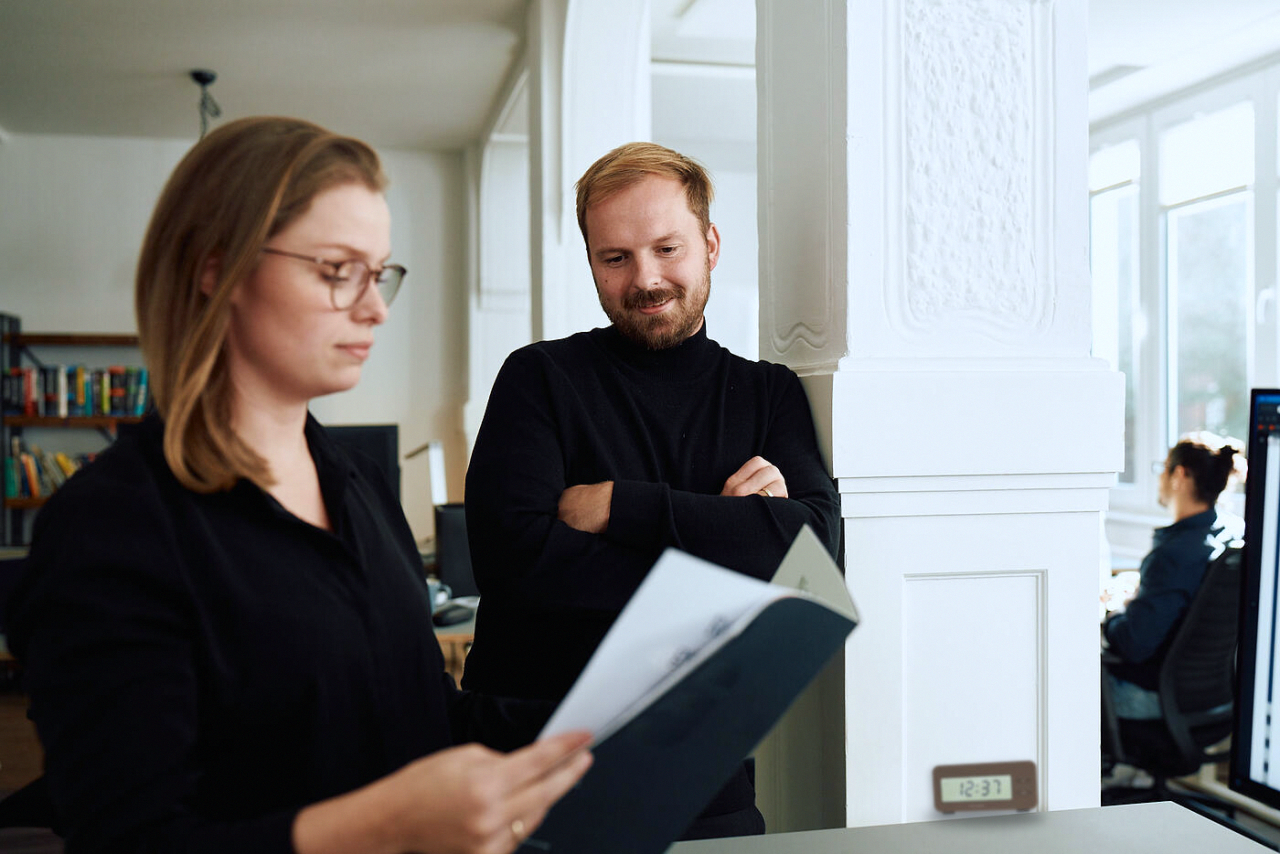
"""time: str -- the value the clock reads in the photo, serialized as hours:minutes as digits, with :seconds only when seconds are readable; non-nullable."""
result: 12:37
